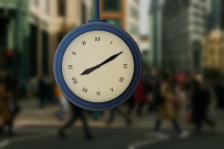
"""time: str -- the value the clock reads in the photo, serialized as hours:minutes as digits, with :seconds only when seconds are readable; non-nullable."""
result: 8:10
